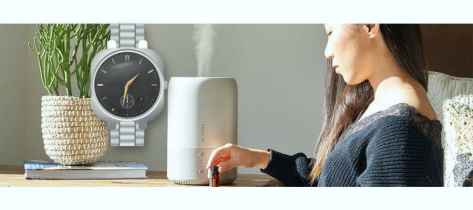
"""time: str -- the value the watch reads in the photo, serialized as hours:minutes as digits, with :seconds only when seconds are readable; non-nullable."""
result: 1:32
